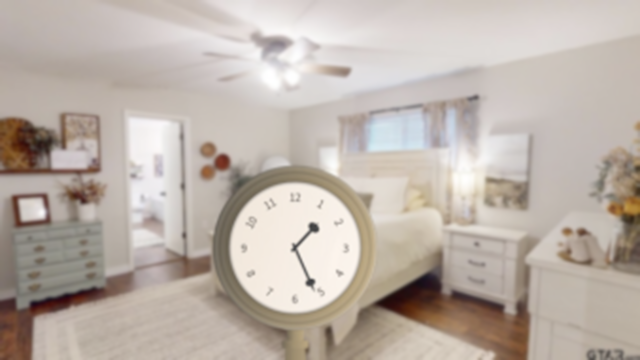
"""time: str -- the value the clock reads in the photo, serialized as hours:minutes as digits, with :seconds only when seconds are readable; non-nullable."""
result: 1:26
